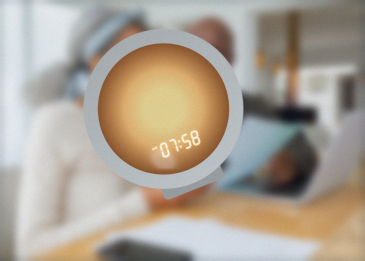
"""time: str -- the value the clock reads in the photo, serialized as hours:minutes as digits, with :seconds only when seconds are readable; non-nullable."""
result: 7:58
